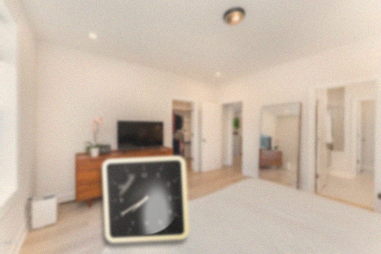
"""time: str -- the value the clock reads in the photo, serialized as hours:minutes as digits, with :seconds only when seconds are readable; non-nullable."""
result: 7:40
